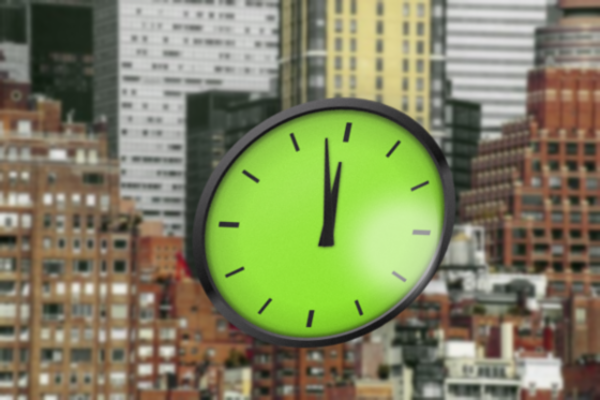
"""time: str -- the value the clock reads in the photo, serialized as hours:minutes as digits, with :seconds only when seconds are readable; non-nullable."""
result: 11:58
